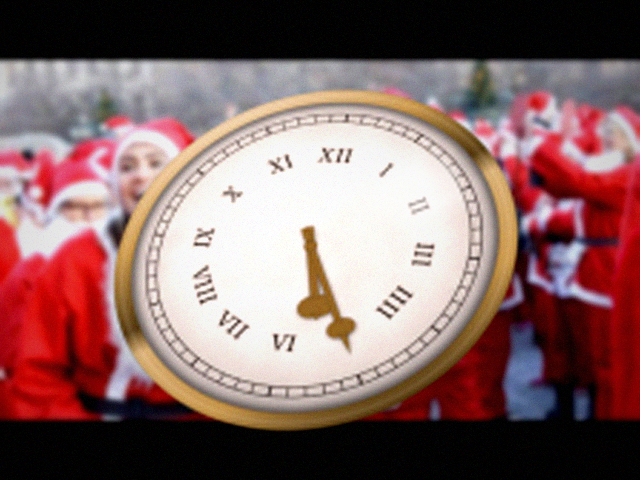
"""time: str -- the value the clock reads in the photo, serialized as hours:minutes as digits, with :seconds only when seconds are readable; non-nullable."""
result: 5:25
